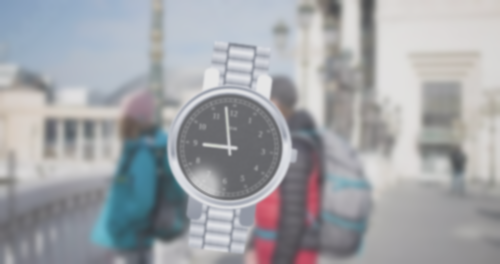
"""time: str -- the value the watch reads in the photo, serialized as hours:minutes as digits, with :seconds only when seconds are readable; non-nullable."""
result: 8:58
